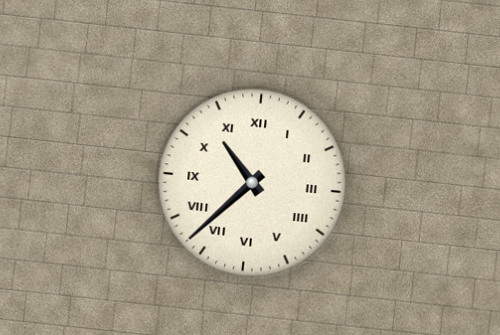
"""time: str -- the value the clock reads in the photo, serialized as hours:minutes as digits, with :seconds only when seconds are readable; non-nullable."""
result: 10:37
